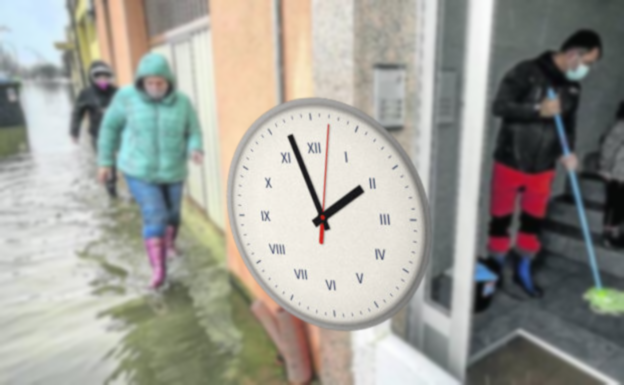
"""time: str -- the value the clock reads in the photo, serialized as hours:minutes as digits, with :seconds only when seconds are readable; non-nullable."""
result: 1:57:02
